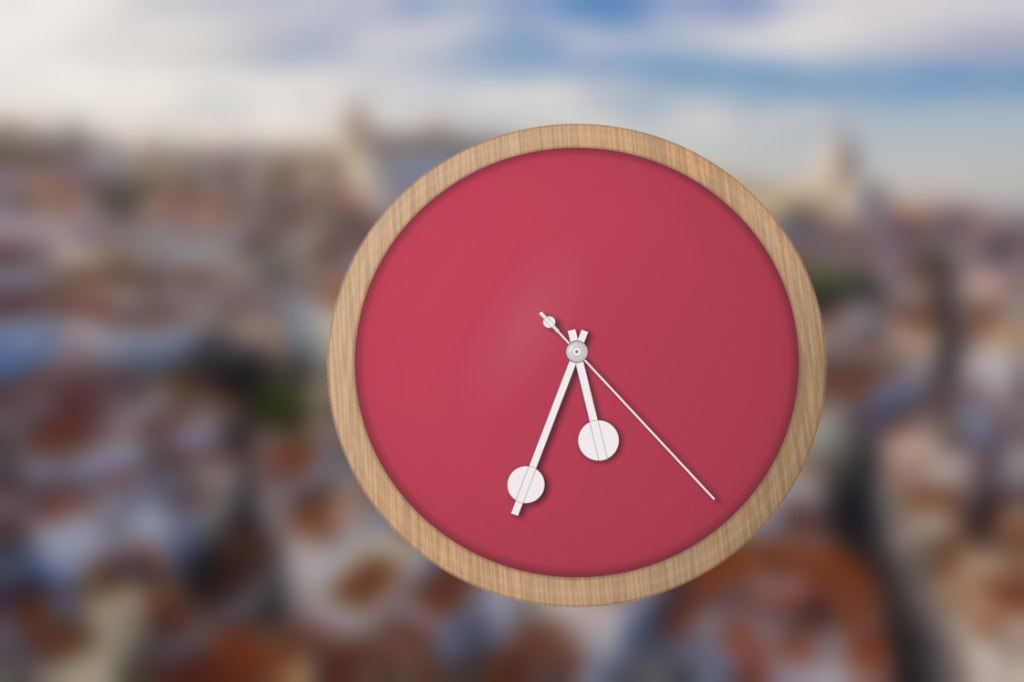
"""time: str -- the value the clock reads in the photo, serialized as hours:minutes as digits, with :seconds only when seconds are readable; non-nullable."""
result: 5:33:23
